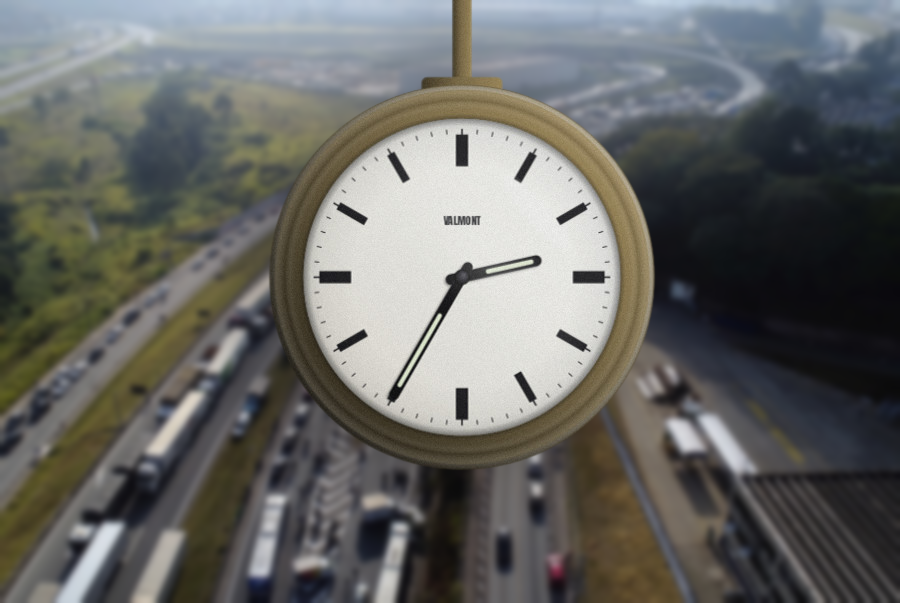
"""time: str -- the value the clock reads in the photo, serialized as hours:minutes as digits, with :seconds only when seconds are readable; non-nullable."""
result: 2:35
